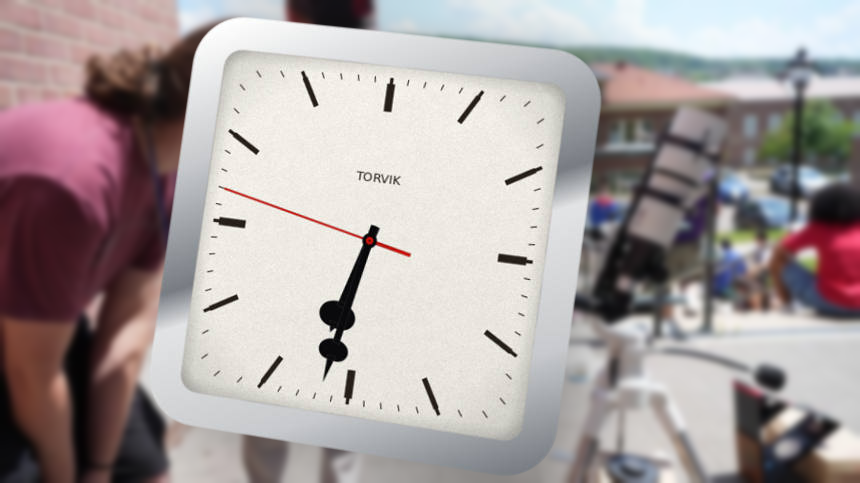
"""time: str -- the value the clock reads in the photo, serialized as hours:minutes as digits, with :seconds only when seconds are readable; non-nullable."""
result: 6:31:47
